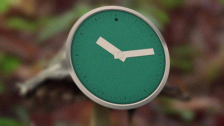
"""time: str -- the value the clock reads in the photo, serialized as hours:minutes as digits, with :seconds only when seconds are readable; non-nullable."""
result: 10:14
